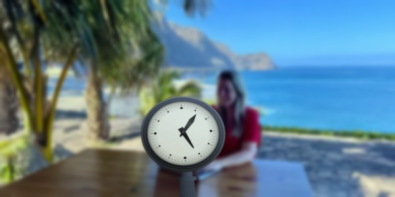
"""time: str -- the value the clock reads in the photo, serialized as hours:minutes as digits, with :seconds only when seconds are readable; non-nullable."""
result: 5:06
